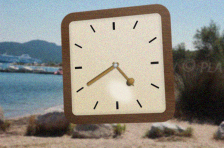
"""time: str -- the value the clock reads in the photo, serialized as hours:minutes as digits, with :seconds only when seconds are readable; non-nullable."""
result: 4:40
